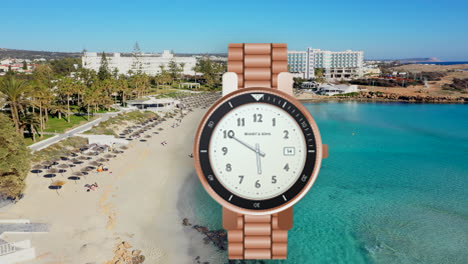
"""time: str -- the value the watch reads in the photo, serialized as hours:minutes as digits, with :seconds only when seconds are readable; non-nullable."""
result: 5:50
